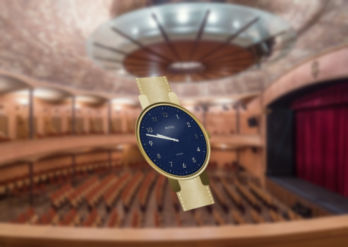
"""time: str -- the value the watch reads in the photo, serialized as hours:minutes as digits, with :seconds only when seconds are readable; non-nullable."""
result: 9:48
